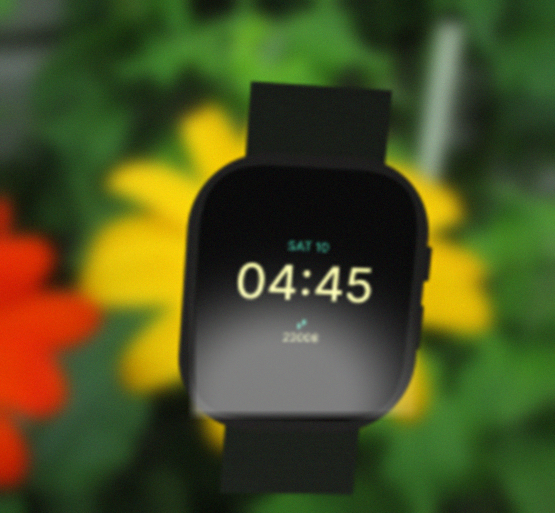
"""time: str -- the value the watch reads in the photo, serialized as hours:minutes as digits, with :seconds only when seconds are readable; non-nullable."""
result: 4:45
